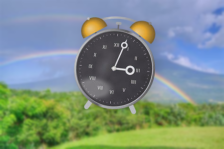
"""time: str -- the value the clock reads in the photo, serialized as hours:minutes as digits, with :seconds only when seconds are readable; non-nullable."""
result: 3:03
